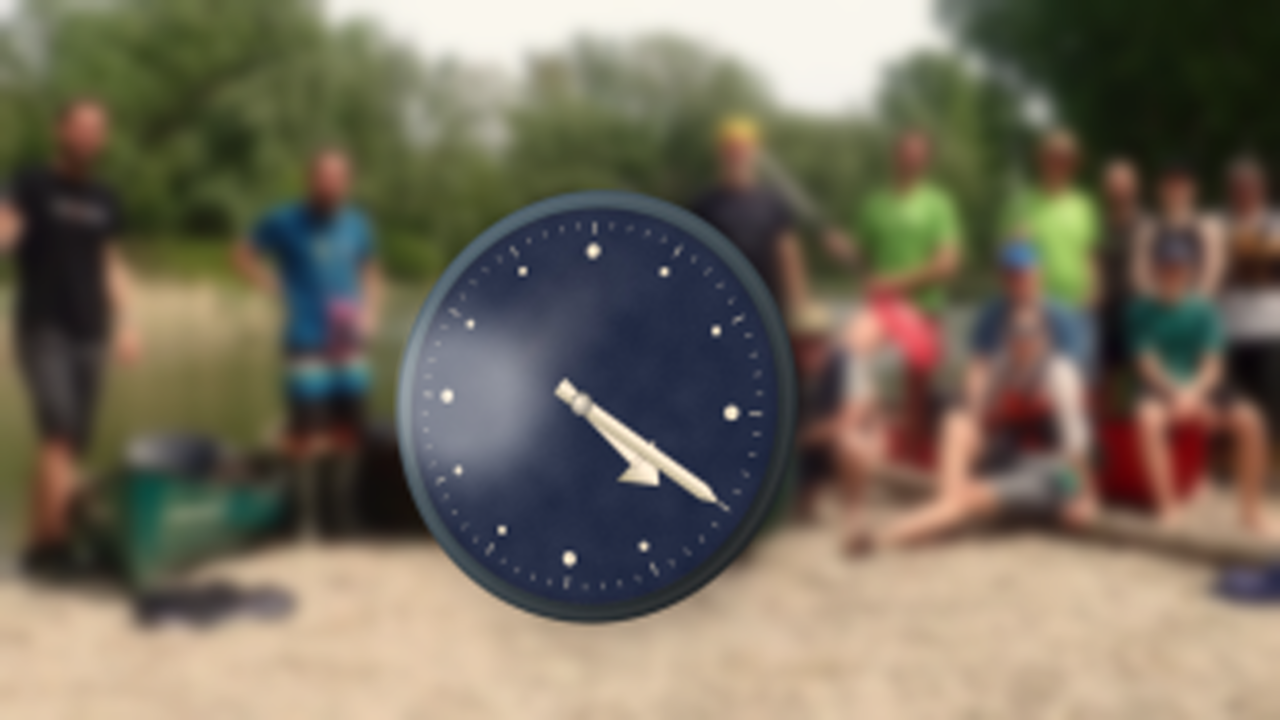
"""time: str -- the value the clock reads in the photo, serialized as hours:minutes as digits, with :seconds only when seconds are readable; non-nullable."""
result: 4:20
